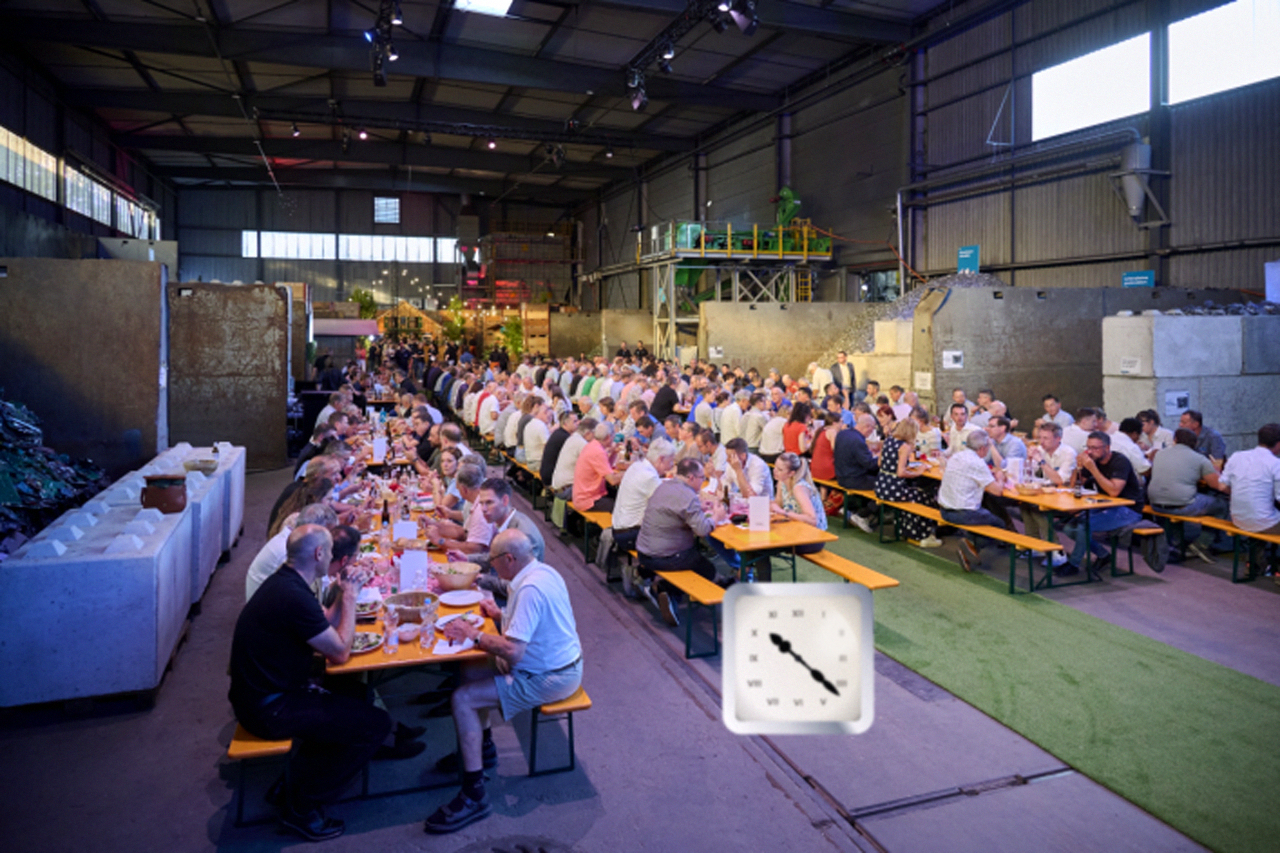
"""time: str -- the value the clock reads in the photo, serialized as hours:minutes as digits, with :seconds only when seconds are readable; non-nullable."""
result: 10:22
